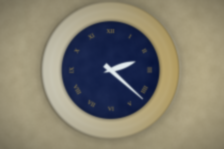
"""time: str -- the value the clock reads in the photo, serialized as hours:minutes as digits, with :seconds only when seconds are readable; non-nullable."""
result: 2:22
